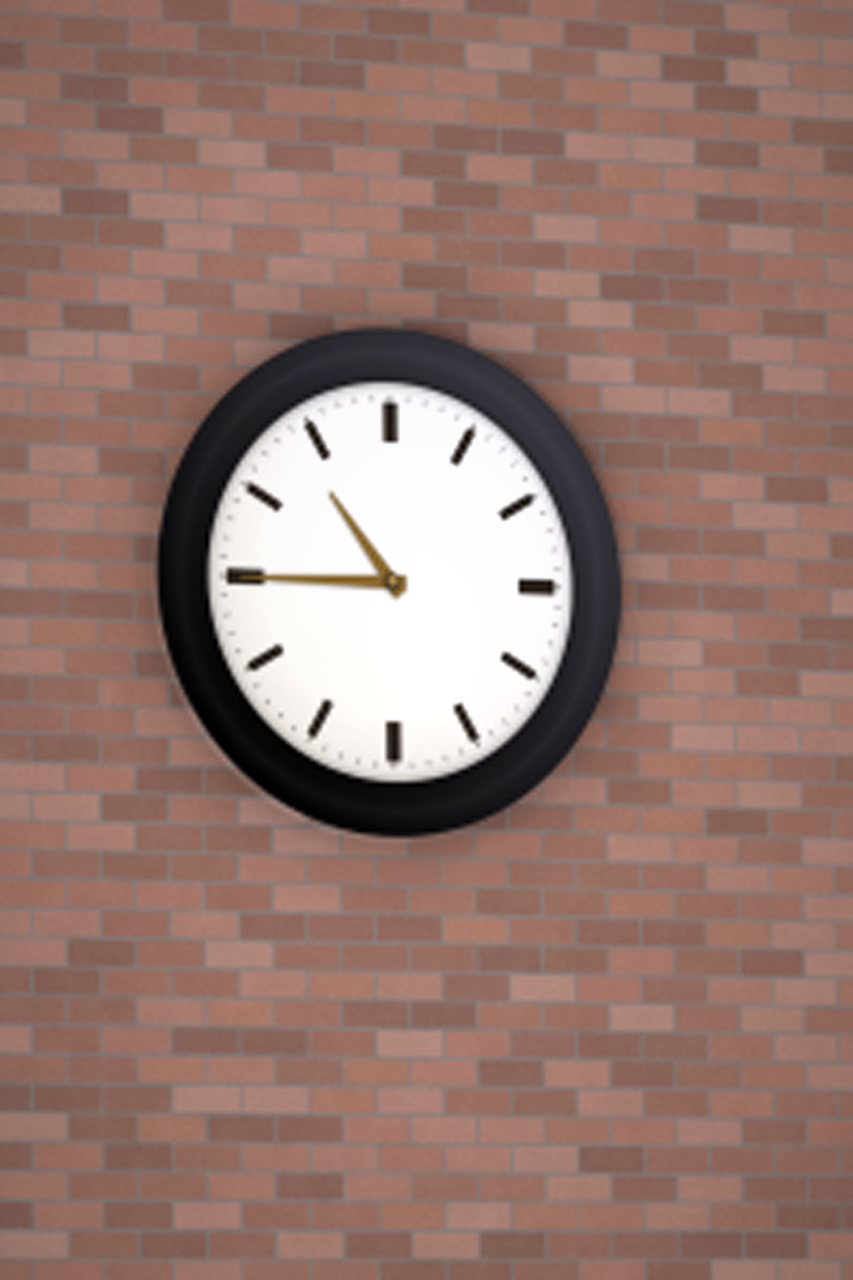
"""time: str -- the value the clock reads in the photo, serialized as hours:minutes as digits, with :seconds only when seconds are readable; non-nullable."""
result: 10:45
